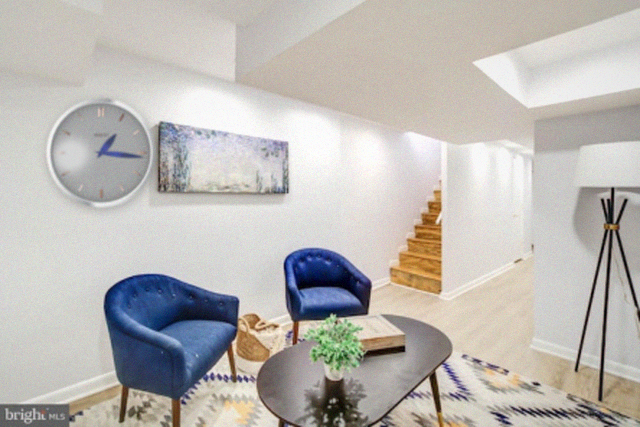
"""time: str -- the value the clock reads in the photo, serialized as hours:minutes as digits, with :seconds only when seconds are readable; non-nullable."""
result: 1:16
